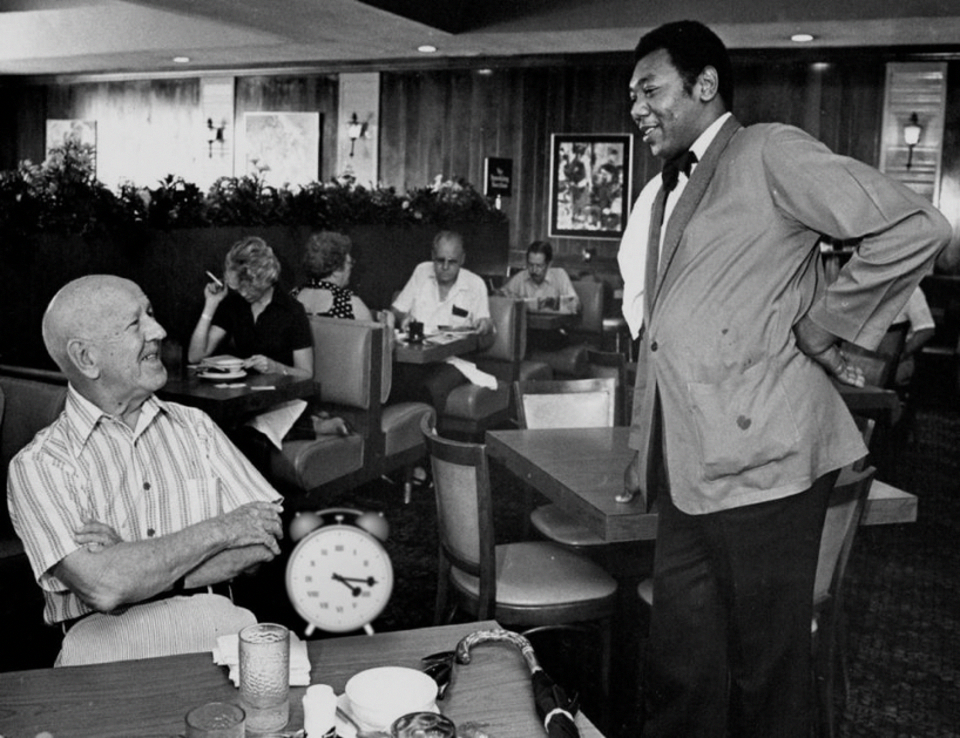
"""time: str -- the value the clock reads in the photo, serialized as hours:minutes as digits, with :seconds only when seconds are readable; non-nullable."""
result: 4:16
